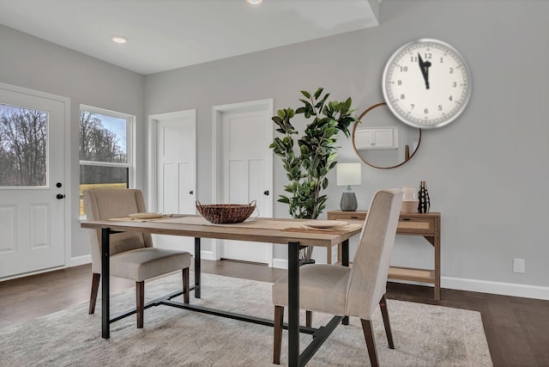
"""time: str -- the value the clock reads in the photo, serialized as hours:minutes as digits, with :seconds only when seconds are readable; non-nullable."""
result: 11:57
